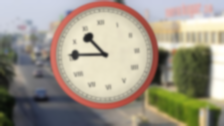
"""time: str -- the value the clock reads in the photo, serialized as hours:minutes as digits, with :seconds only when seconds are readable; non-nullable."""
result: 10:46
